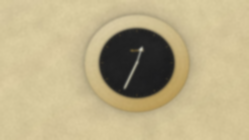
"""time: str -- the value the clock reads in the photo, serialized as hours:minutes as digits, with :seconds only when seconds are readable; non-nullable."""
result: 12:34
